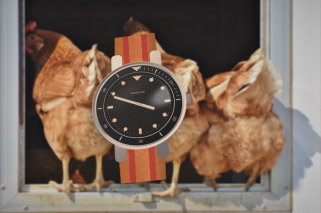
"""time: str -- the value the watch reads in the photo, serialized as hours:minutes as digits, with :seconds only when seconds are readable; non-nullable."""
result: 3:49
